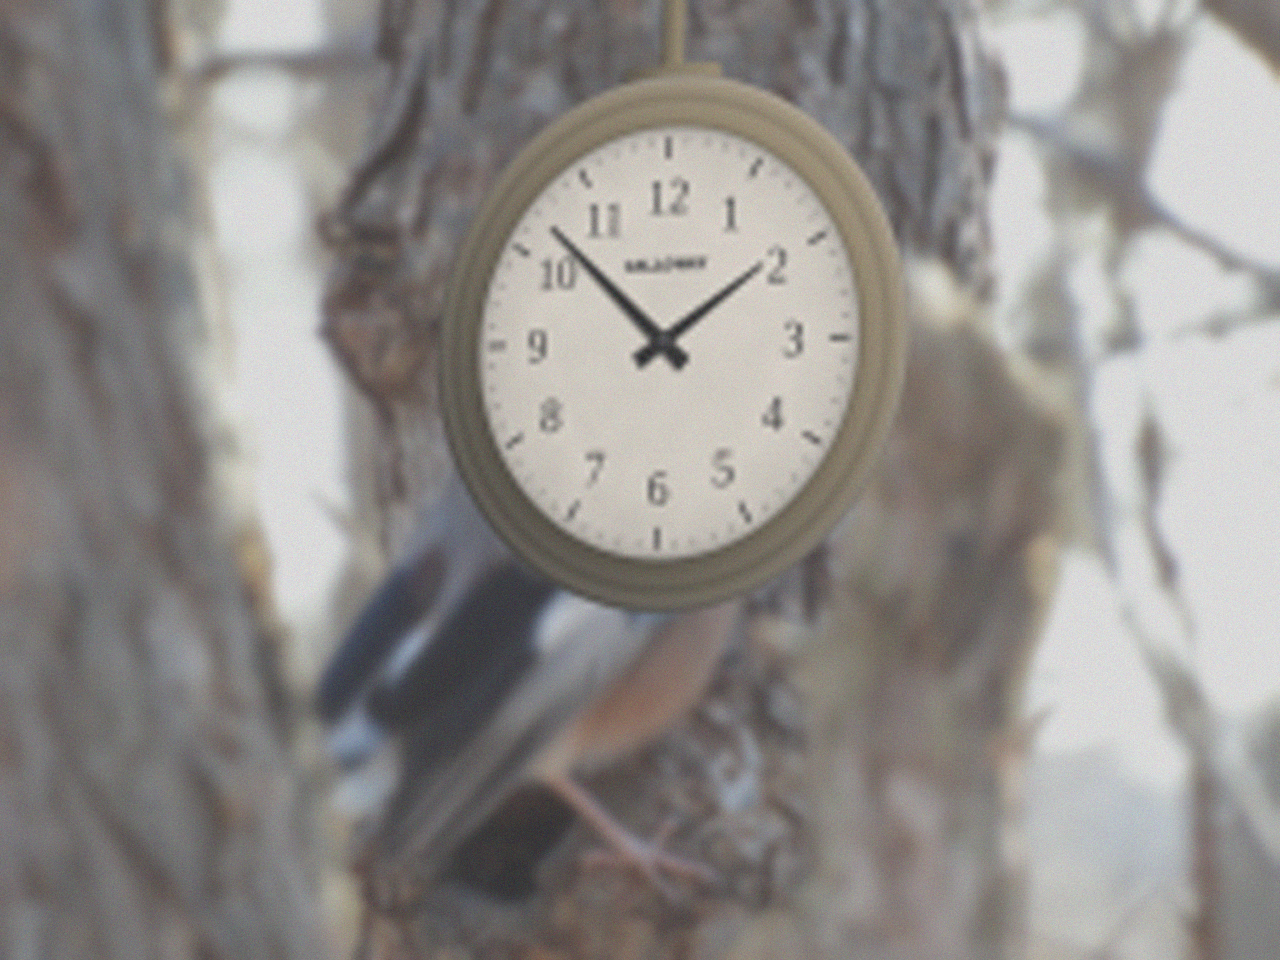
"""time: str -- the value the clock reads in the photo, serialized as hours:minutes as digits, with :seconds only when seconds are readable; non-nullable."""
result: 1:52
